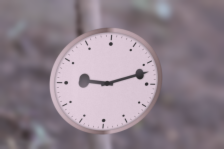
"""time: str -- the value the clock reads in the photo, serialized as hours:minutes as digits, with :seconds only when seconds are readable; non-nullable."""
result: 9:12
